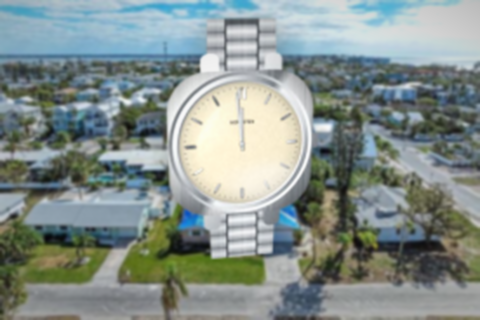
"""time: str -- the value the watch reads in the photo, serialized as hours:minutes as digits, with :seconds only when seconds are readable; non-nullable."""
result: 11:59
